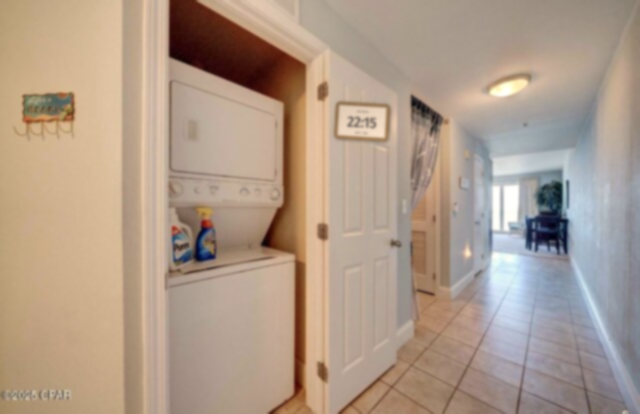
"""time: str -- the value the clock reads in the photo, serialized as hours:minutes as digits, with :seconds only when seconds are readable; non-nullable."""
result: 22:15
